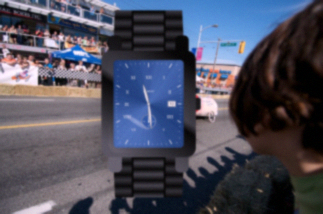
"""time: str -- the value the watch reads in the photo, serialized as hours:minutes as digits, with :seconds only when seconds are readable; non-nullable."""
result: 11:29
